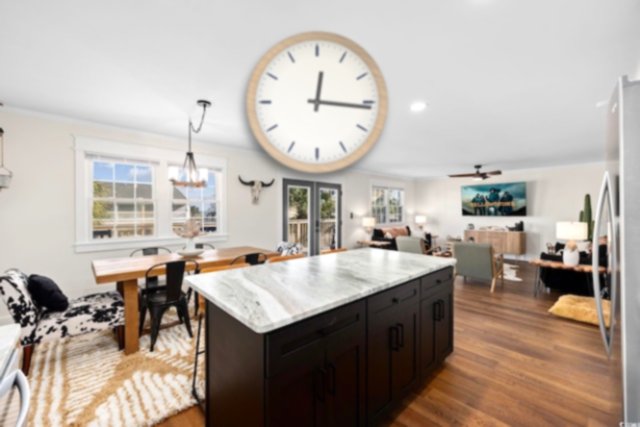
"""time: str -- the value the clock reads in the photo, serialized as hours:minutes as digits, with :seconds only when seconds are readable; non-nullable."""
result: 12:16
